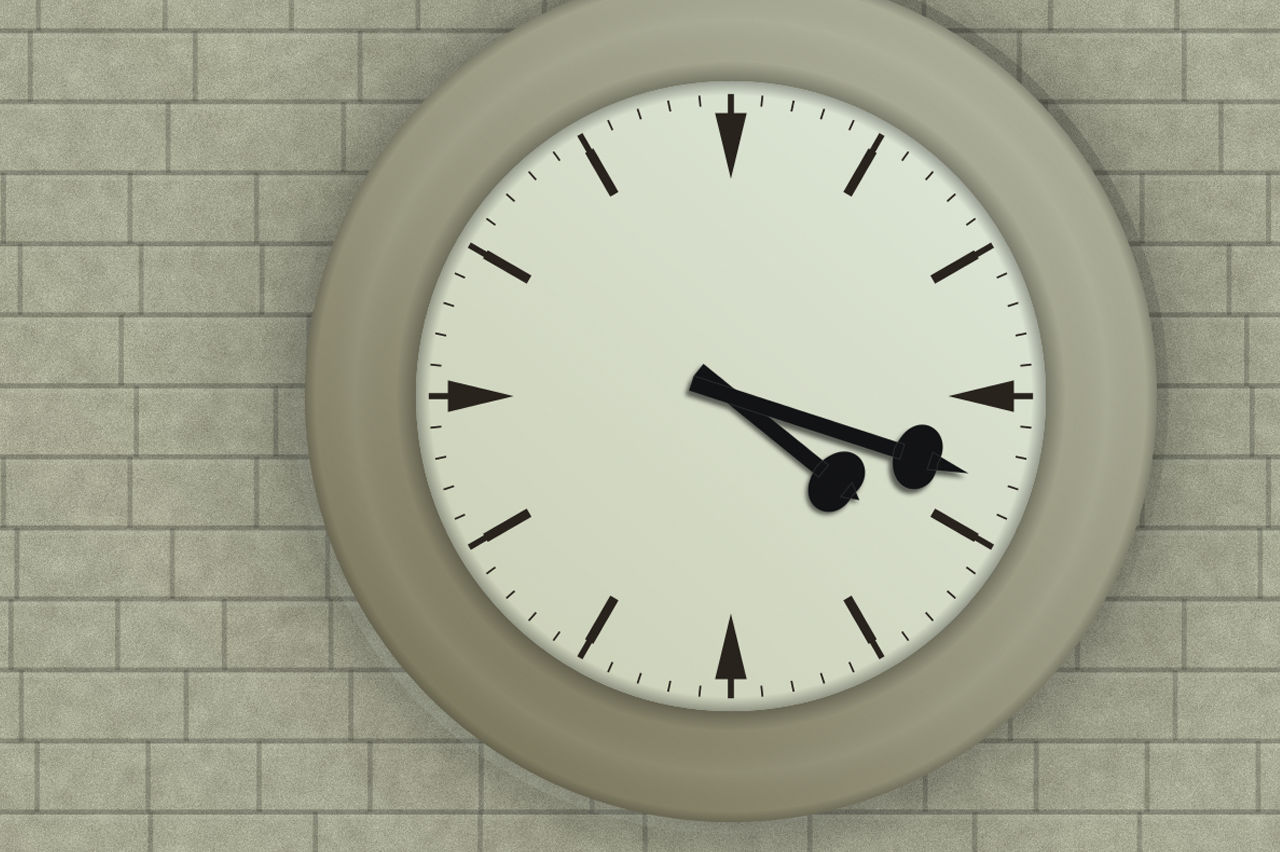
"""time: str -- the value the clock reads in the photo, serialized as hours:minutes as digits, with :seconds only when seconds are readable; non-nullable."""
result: 4:18
